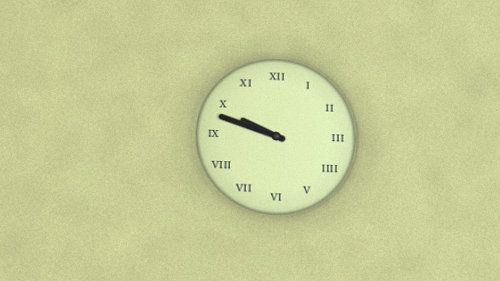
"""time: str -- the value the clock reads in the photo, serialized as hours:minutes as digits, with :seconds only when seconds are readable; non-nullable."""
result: 9:48
